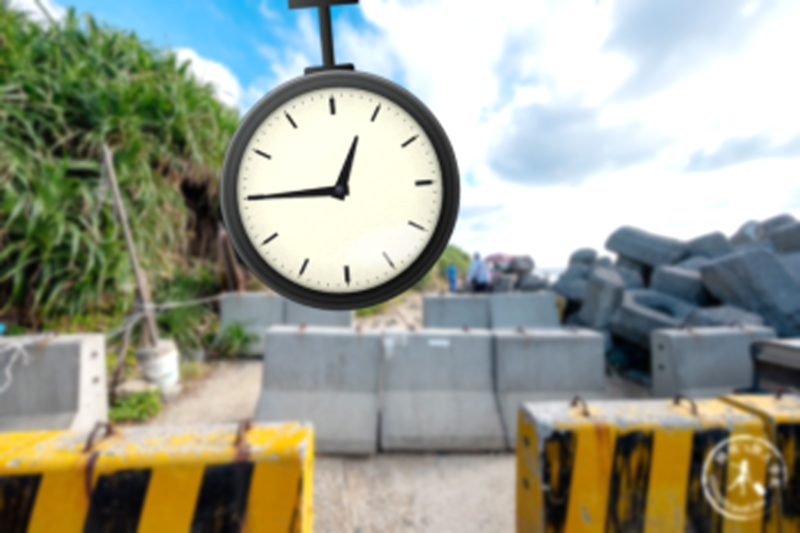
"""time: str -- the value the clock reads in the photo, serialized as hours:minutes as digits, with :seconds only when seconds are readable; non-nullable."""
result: 12:45
